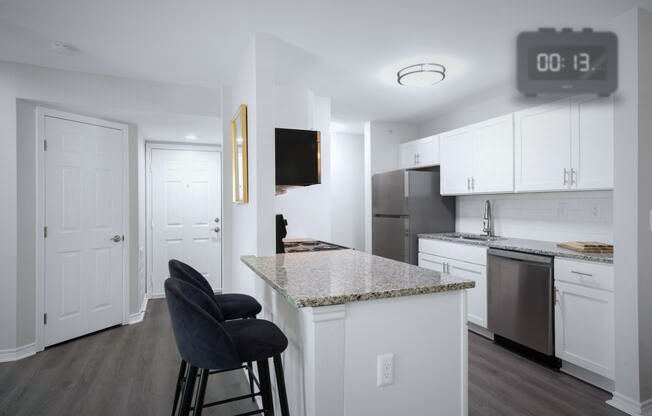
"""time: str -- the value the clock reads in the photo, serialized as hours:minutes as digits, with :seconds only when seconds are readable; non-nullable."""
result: 0:13
